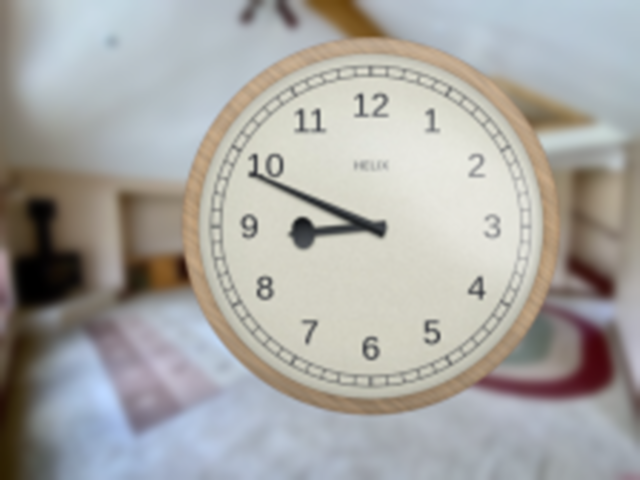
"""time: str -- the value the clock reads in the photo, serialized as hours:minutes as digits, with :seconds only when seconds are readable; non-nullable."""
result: 8:49
